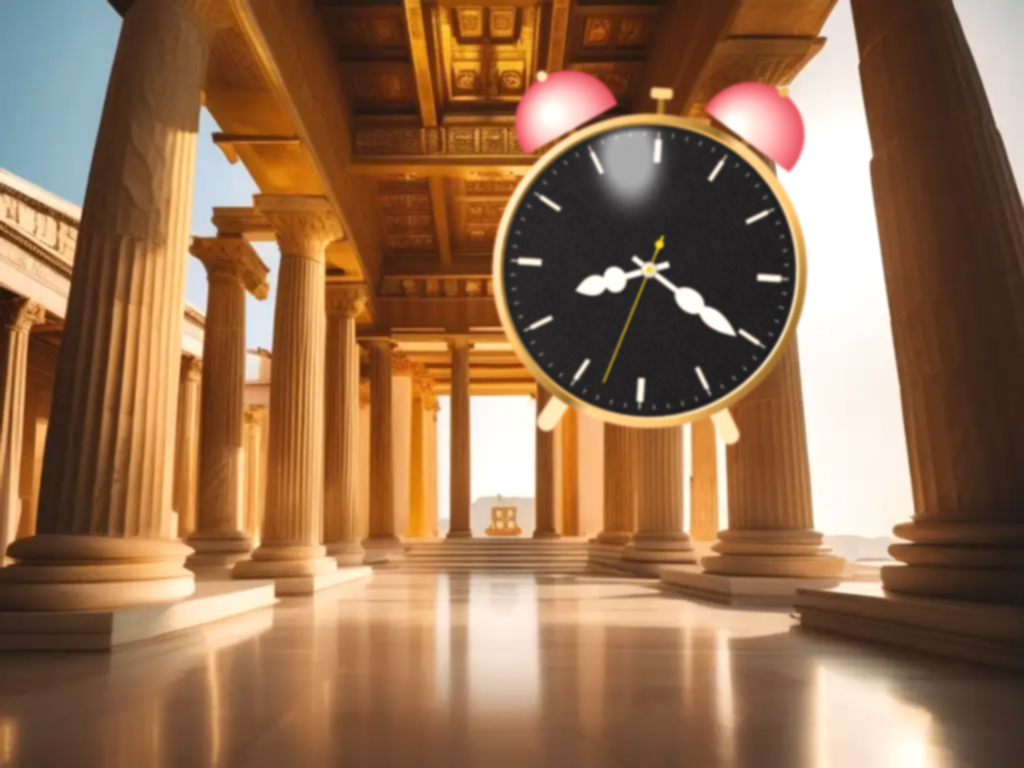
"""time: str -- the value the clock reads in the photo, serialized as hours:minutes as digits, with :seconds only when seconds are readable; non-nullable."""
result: 8:20:33
